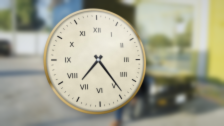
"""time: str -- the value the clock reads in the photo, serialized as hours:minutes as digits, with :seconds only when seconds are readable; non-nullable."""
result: 7:24
